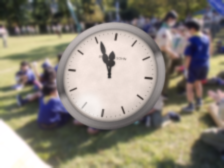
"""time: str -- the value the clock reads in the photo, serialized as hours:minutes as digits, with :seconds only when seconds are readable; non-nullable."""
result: 11:56
